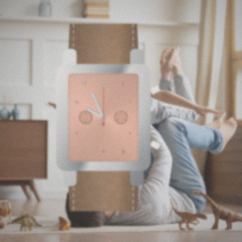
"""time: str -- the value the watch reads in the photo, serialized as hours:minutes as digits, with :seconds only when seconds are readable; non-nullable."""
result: 9:56
